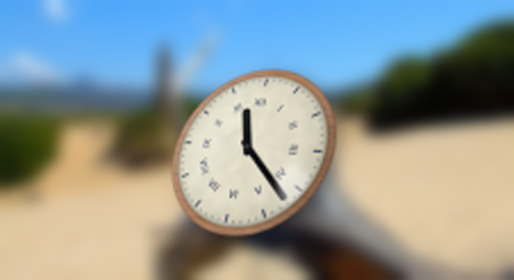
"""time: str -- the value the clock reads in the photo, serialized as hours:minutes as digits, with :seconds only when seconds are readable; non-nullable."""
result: 11:22
